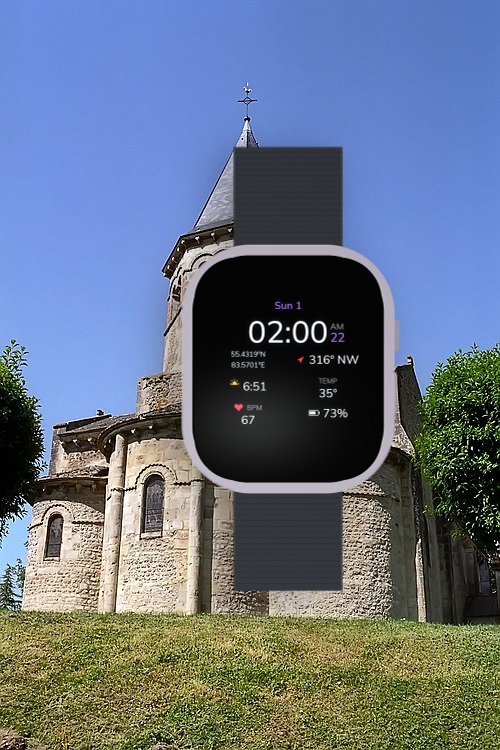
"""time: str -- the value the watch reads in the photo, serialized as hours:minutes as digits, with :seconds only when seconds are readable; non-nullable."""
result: 2:00:22
